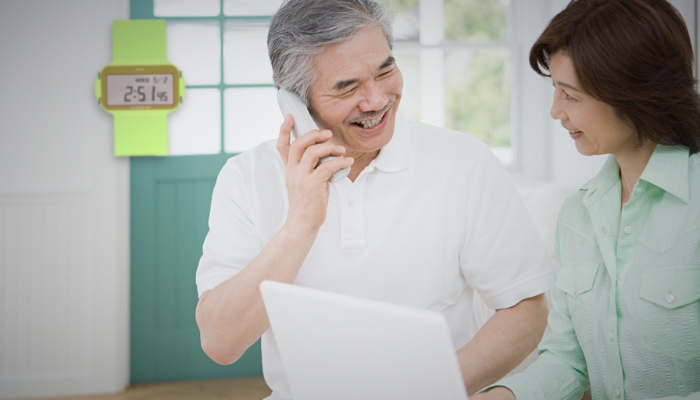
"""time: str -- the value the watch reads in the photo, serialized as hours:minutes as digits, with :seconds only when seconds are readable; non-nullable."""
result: 2:51
